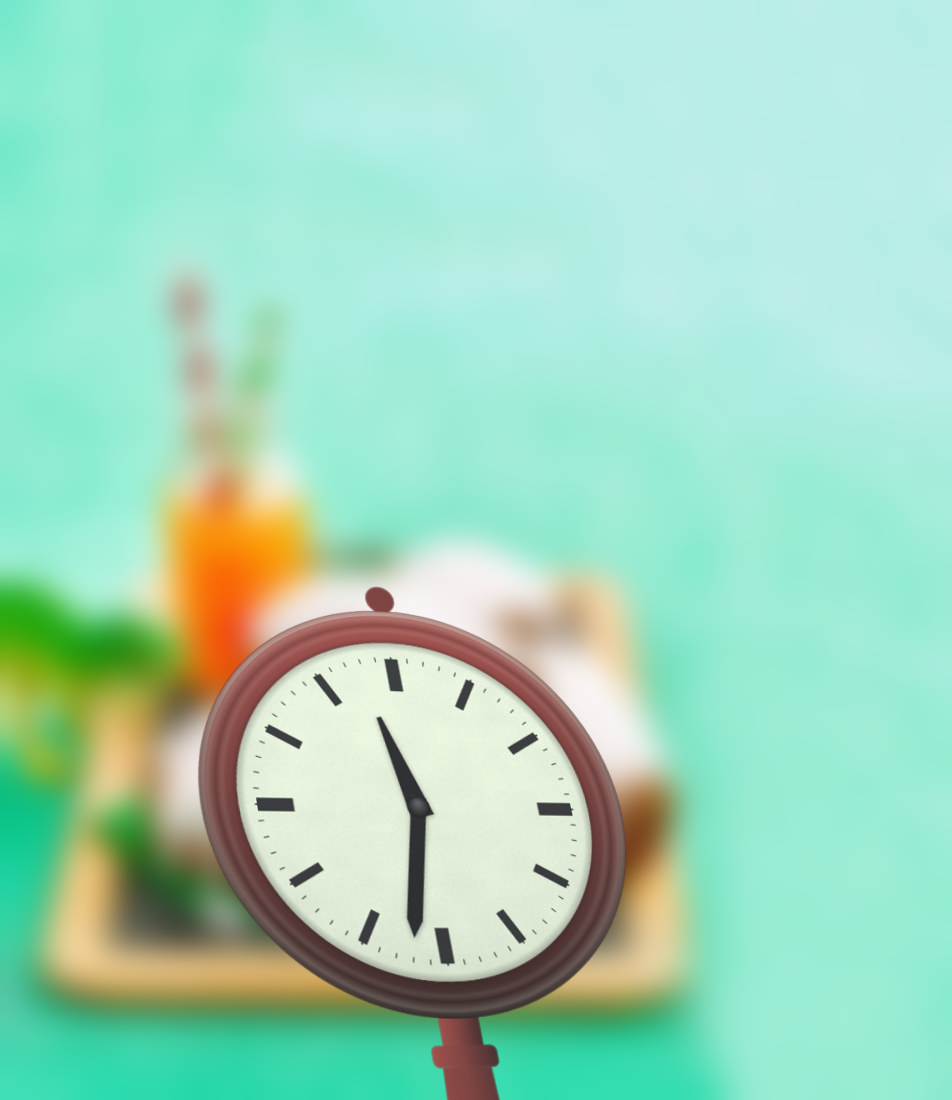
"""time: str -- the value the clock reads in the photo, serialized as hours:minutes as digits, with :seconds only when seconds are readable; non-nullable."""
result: 11:32
